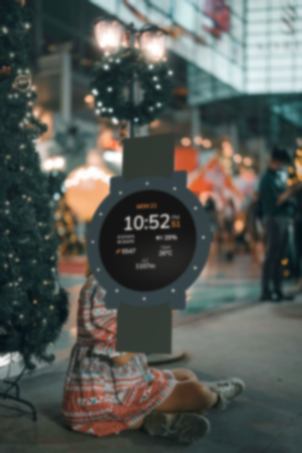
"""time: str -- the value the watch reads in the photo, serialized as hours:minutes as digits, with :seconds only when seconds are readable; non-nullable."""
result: 10:52
